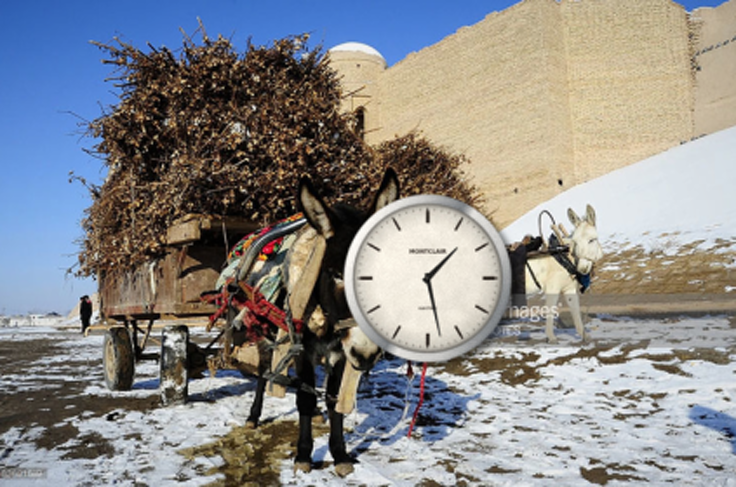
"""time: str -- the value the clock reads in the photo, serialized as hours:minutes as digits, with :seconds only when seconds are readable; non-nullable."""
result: 1:28
